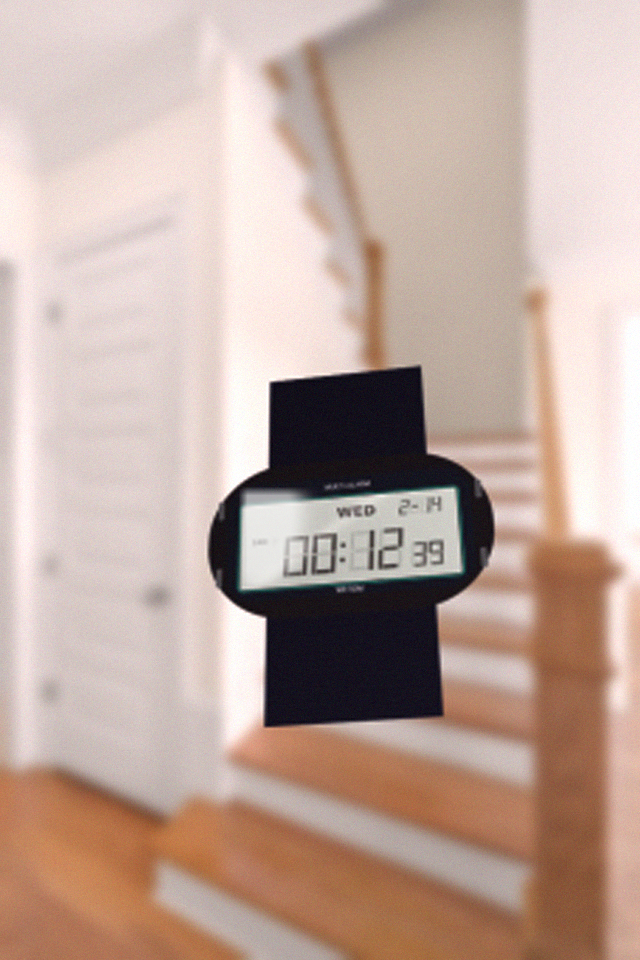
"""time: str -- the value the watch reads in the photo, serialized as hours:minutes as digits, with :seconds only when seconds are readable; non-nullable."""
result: 0:12:39
